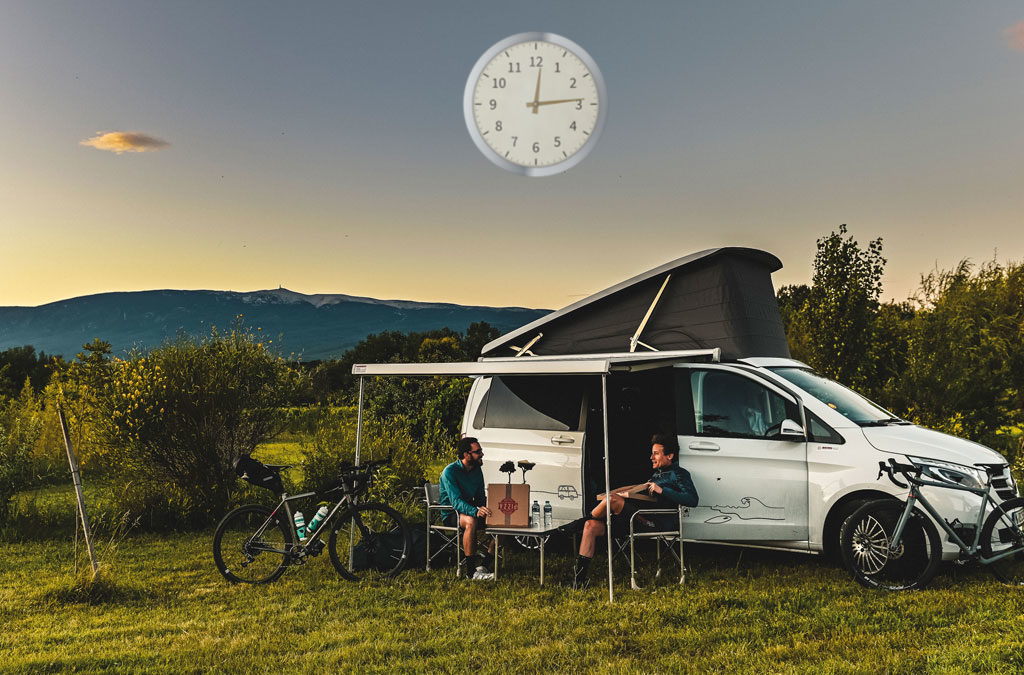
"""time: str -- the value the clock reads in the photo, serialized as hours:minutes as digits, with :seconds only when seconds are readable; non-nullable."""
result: 12:14
